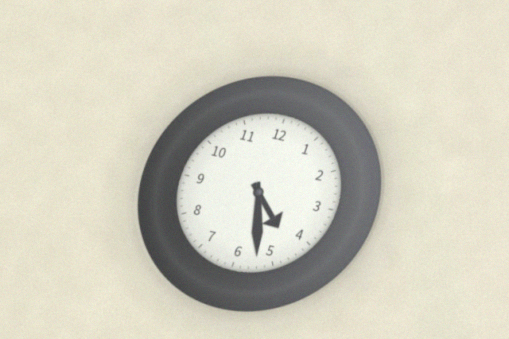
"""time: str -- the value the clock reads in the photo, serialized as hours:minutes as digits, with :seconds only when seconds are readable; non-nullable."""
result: 4:27
